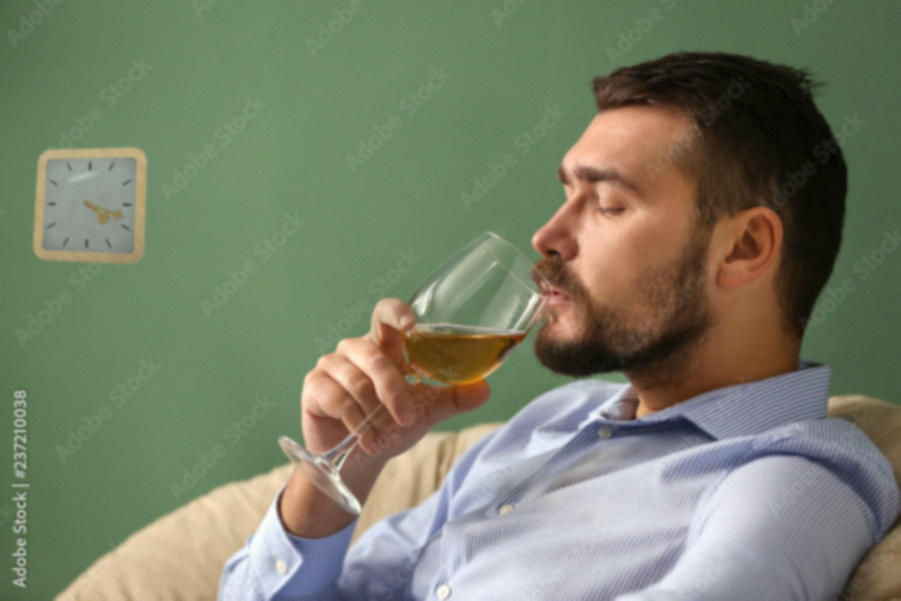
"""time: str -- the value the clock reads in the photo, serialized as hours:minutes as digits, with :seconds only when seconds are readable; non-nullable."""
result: 4:18
